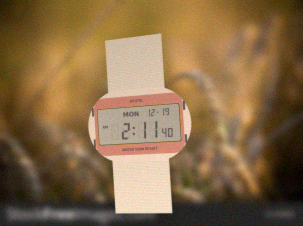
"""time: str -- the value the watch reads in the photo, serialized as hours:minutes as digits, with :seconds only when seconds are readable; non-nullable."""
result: 2:11:40
